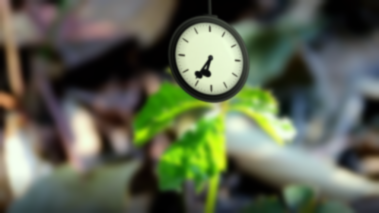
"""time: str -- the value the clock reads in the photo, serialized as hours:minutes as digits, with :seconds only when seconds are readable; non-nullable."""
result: 6:36
